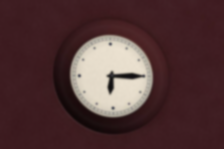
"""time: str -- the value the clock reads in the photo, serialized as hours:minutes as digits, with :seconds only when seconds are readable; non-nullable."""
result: 6:15
